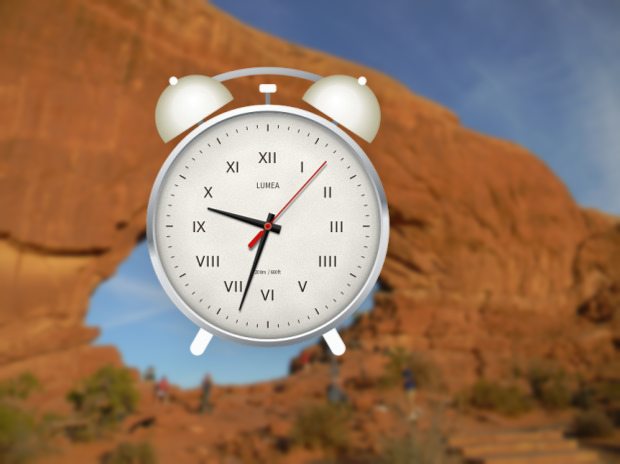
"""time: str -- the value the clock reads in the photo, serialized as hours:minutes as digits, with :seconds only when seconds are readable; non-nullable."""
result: 9:33:07
